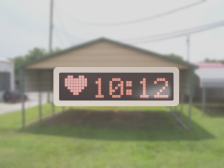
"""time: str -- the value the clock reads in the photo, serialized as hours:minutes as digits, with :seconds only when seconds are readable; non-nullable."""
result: 10:12
